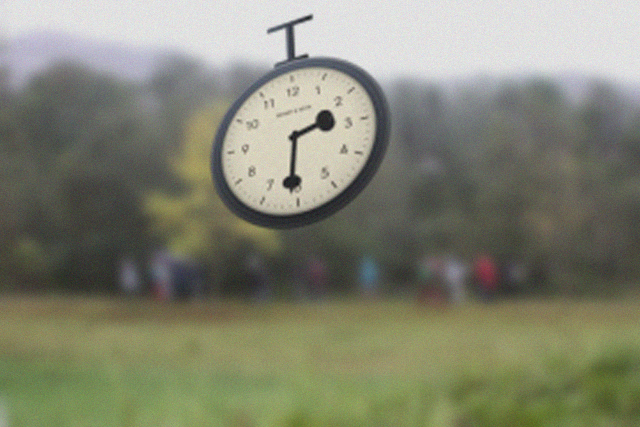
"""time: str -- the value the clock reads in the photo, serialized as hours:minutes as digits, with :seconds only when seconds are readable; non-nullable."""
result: 2:31
